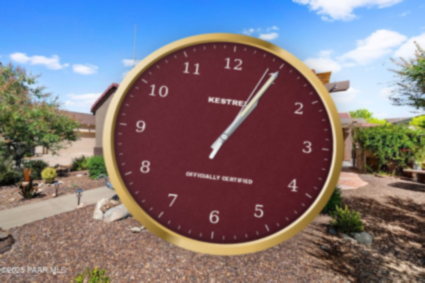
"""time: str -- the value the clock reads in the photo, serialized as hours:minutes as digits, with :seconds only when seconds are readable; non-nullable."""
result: 1:05:04
